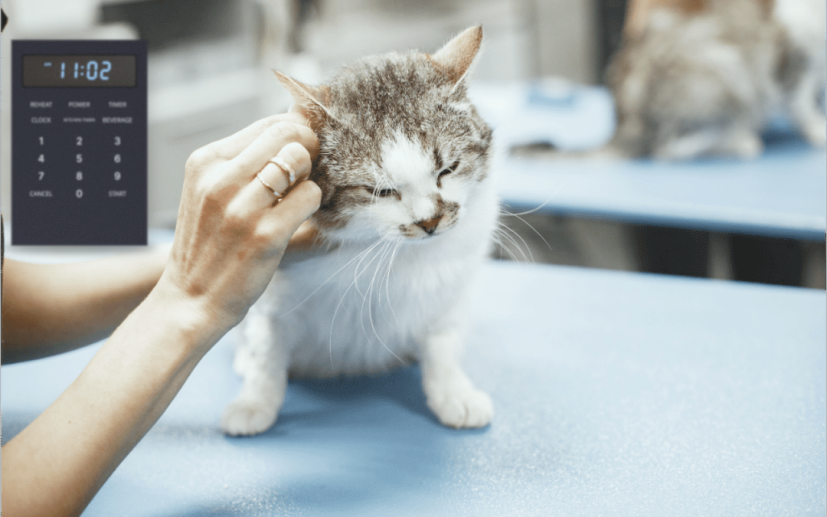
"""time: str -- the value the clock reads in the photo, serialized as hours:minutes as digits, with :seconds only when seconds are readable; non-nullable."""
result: 11:02
